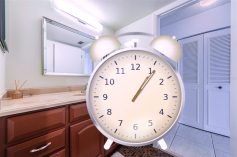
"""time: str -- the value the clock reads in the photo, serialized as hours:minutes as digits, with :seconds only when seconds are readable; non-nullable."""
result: 1:06
